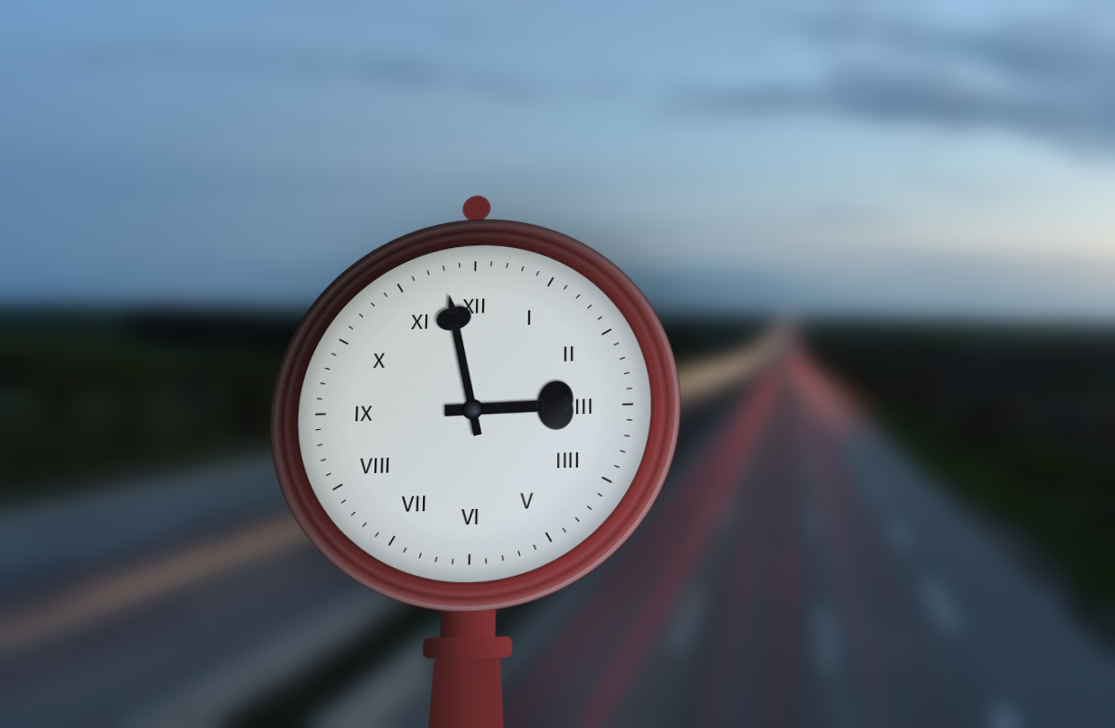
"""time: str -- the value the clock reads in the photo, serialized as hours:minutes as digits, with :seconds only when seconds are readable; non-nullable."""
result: 2:58
